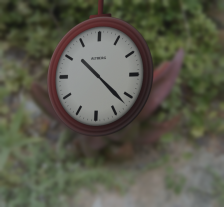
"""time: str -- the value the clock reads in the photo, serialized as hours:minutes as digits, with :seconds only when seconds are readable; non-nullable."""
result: 10:22
